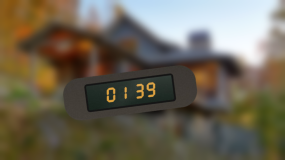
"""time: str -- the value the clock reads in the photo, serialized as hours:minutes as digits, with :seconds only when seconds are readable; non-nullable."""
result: 1:39
